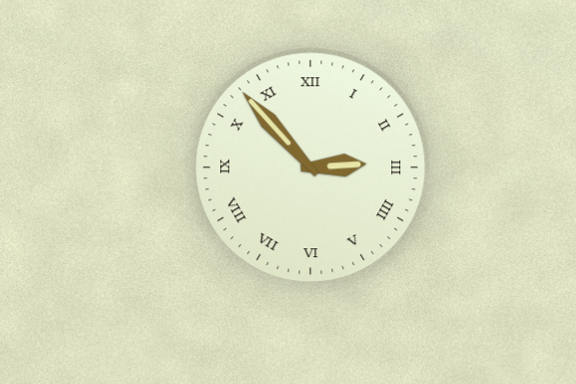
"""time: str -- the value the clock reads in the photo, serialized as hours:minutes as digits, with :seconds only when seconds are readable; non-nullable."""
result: 2:53
